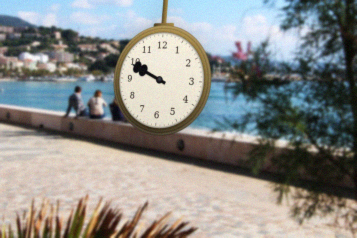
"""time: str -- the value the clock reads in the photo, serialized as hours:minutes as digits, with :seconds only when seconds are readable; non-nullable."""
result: 9:49
